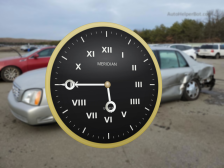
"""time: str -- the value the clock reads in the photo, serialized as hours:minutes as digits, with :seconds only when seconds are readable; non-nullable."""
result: 5:45
